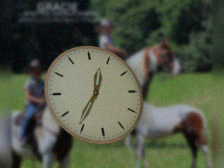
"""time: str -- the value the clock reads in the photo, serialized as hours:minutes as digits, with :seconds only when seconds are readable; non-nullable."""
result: 12:36
